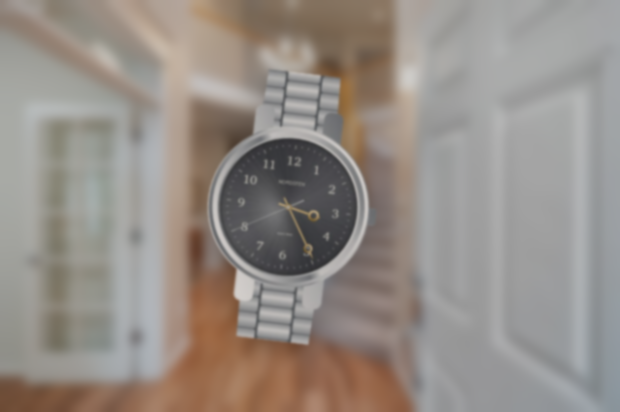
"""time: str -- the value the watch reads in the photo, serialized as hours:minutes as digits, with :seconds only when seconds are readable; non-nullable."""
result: 3:24:40
